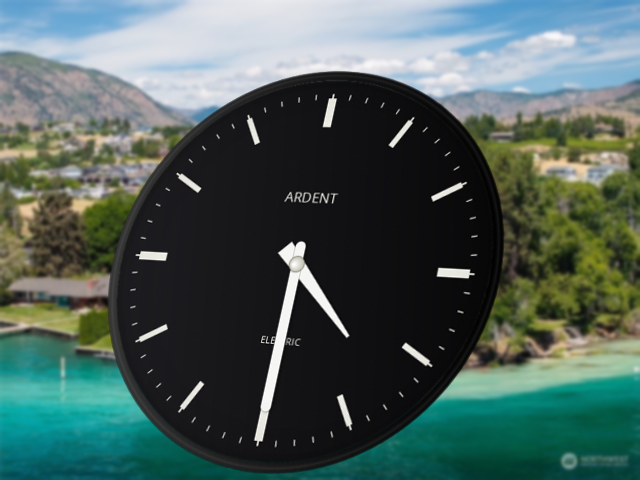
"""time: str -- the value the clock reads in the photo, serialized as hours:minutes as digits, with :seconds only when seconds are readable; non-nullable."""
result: 4:30
